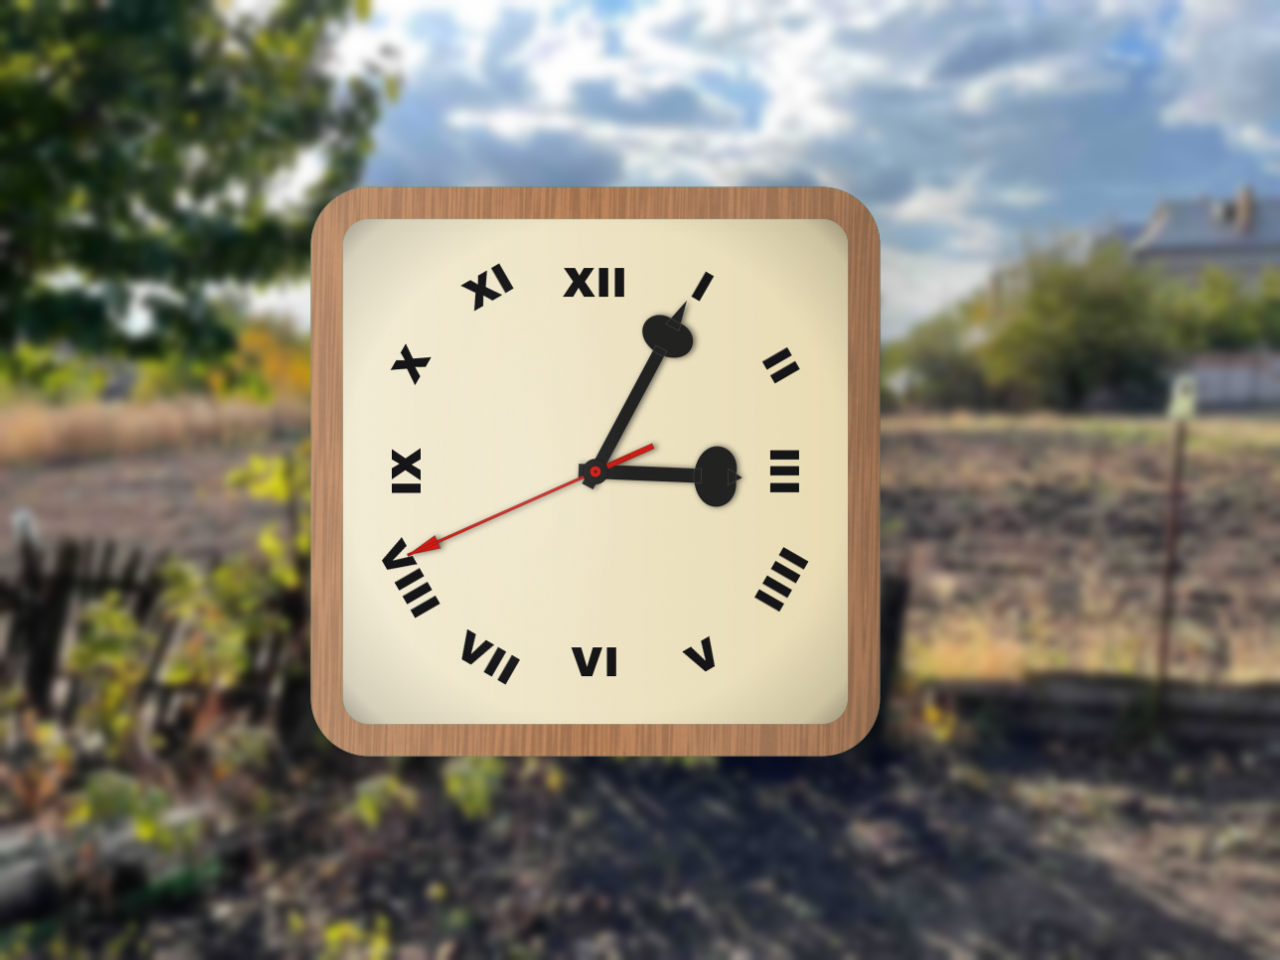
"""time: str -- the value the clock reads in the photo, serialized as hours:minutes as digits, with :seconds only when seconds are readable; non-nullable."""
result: 3:04:41
